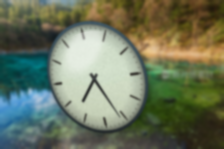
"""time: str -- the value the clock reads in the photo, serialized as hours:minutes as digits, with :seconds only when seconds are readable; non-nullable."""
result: 7:26
